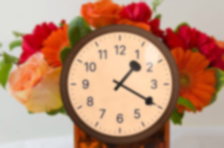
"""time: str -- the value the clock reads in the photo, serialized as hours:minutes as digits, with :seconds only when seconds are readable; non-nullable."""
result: 1:20
